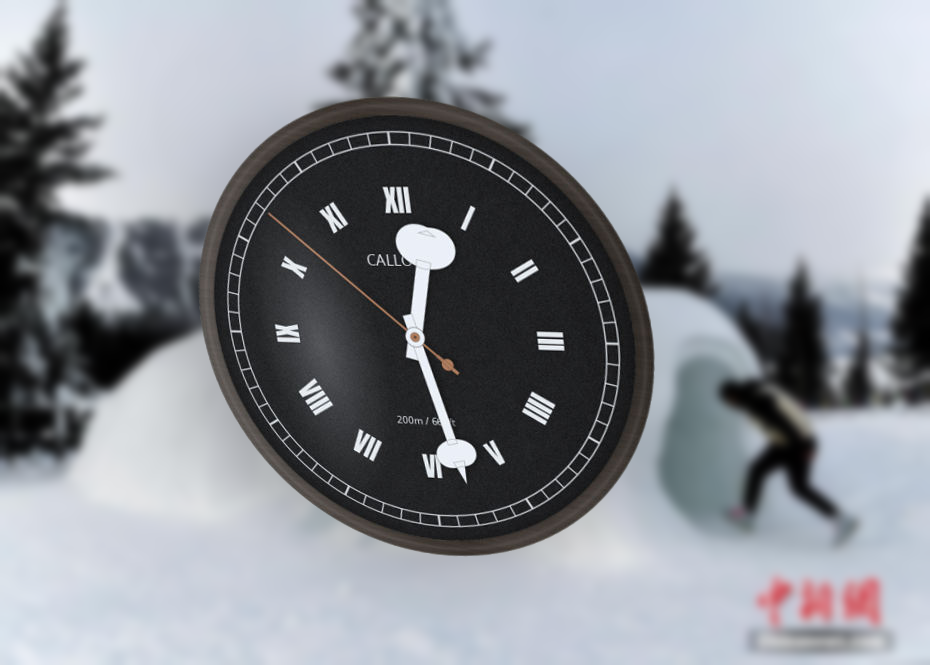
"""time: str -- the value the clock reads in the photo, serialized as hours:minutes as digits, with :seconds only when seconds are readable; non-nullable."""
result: 12:27:52
